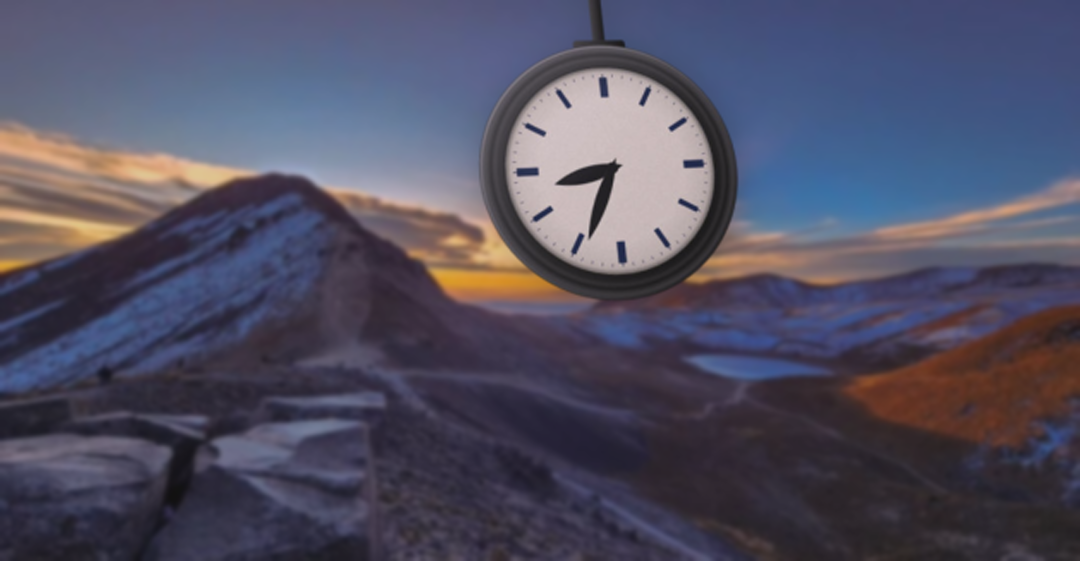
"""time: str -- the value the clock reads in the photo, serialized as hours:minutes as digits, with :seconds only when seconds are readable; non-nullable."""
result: 8:34
